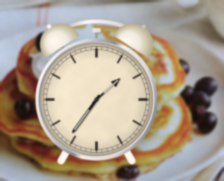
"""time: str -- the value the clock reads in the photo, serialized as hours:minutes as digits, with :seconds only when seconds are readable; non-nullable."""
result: 1:36
